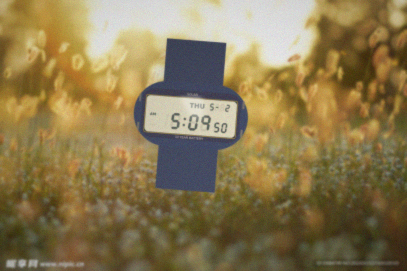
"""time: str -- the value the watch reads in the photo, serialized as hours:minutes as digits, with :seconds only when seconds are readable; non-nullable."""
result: 5:09:50
